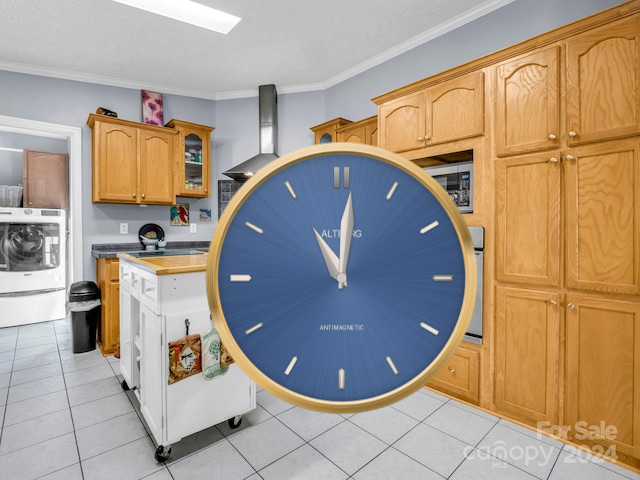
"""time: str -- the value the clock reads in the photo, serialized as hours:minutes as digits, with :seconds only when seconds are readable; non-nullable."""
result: 11:01
